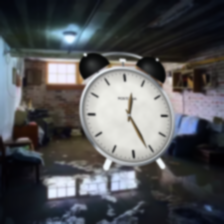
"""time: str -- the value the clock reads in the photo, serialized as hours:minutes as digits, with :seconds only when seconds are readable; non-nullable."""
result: 12:26
